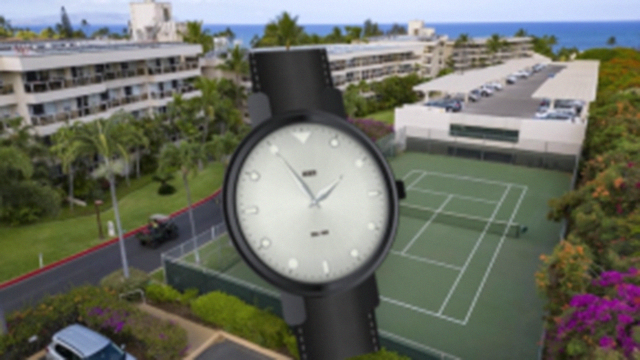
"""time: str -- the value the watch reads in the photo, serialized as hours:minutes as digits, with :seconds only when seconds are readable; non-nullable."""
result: 1:55
